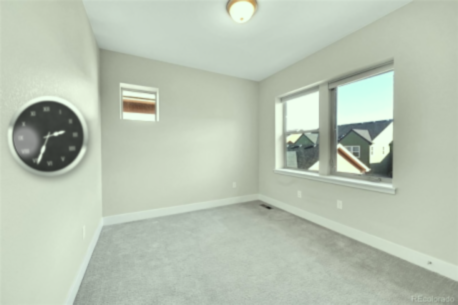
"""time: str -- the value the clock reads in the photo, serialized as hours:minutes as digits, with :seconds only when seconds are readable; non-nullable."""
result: 2:34
